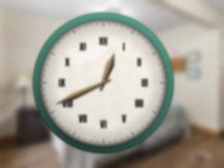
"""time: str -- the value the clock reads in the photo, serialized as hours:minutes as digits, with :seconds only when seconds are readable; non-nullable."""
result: 12:41
